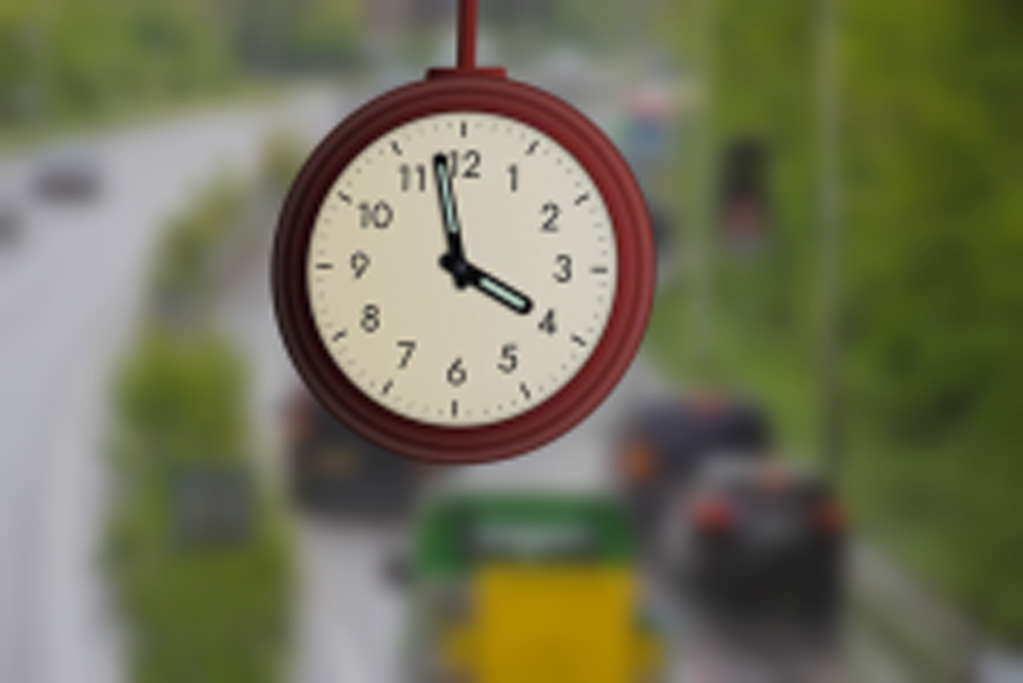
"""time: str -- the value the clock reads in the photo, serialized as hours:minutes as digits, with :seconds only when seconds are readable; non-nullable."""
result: 3:58
